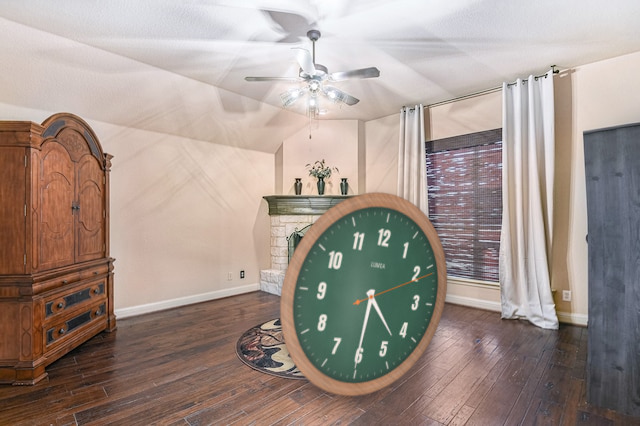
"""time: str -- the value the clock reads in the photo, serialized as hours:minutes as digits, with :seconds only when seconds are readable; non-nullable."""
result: 4:30:11
